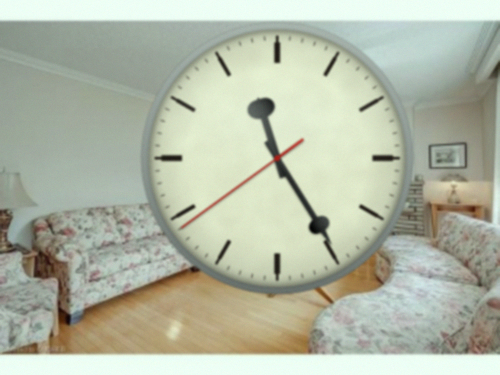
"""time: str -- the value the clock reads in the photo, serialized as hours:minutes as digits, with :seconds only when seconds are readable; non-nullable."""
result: 11:24:39
